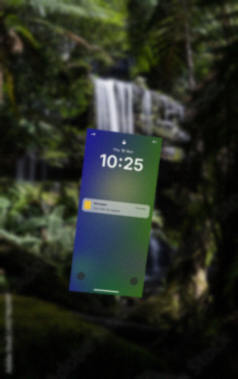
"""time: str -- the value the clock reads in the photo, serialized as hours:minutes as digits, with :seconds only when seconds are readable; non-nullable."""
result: 10:25
